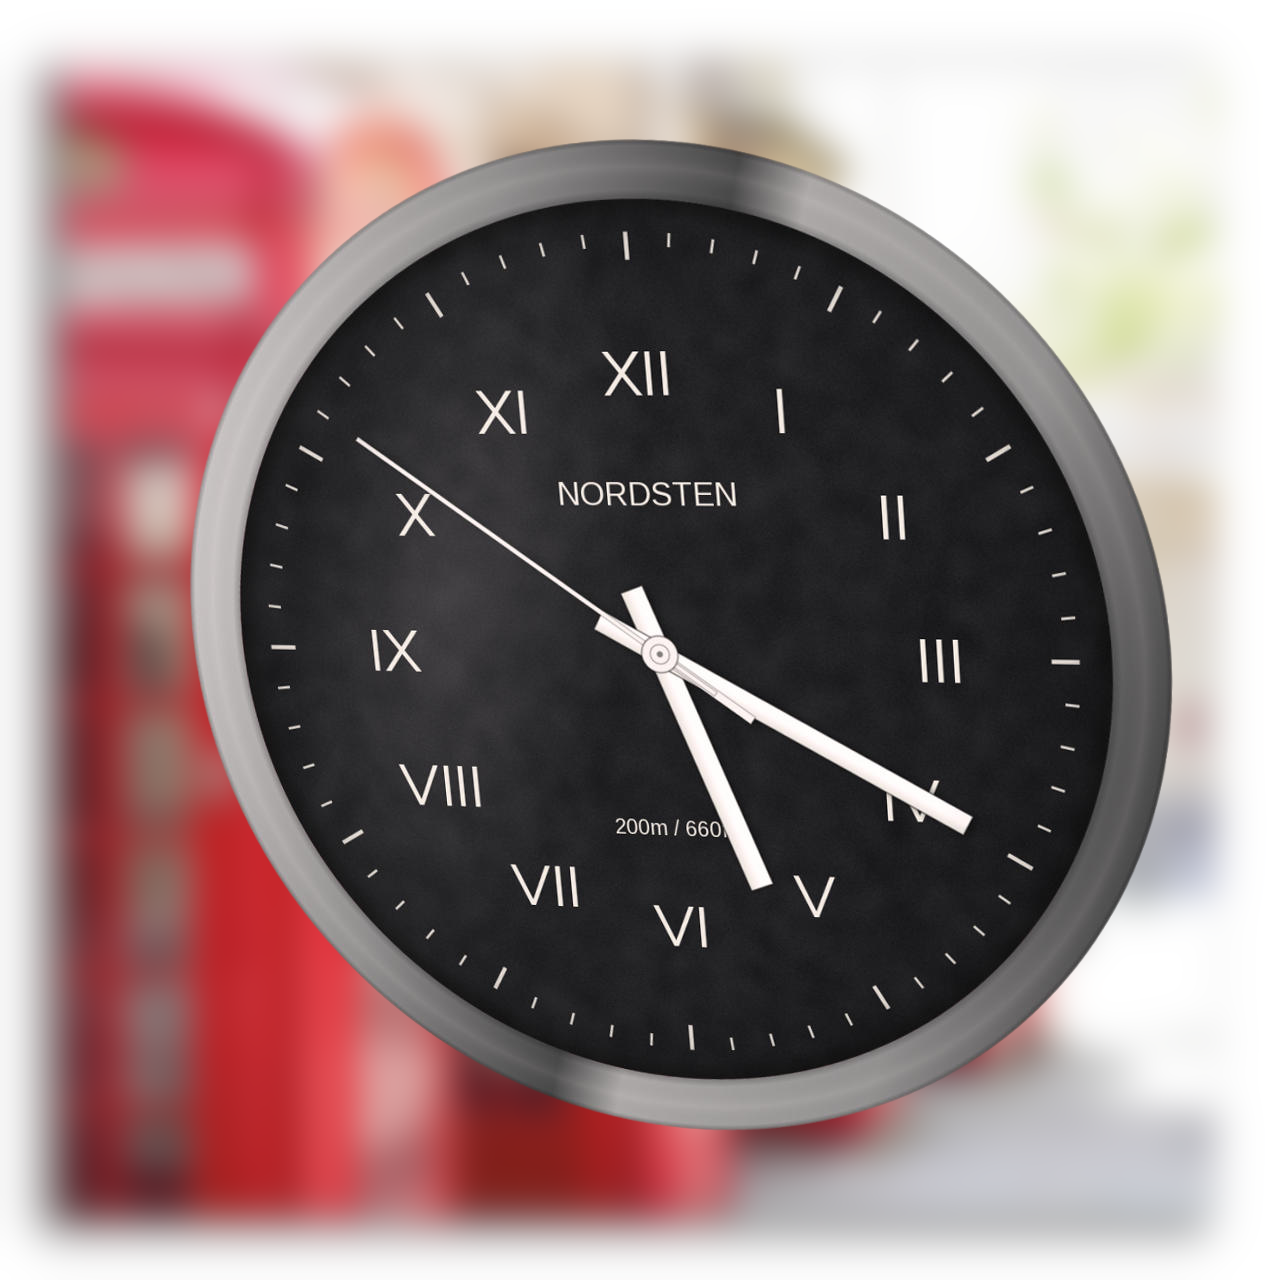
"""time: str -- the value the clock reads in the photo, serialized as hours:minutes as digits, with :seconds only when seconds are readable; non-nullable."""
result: 5:19:51
